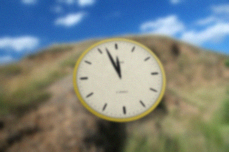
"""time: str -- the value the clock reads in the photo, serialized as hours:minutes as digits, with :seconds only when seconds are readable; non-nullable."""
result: 11:57
